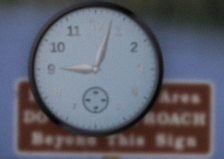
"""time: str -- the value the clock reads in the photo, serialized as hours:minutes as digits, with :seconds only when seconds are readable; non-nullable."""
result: 9:03
